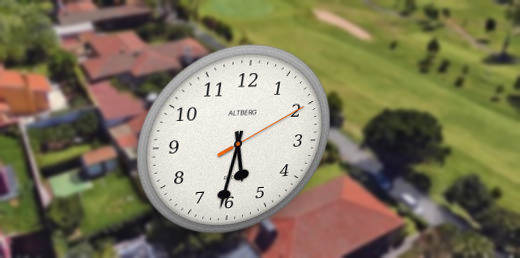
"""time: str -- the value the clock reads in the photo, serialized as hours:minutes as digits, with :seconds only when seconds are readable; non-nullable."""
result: 5:31:10
